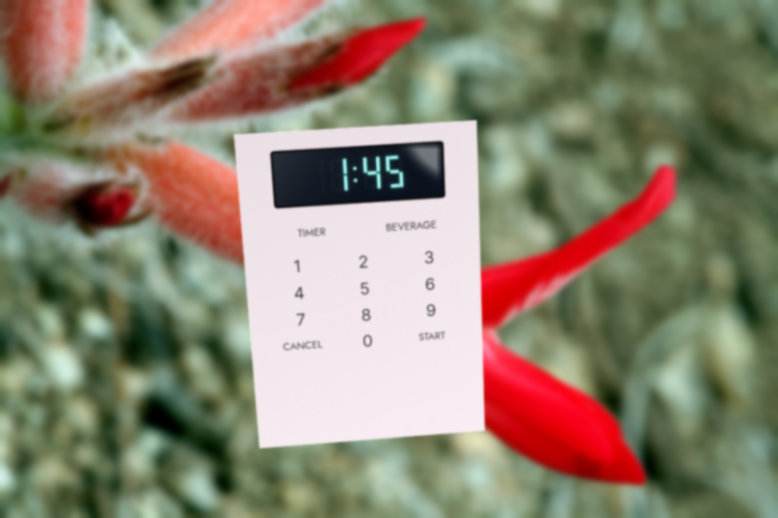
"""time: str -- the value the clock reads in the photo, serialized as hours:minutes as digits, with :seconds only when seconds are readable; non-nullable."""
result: 1:45
